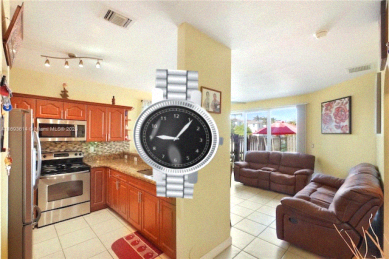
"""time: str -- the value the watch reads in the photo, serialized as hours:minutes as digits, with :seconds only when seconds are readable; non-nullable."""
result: 9:06
